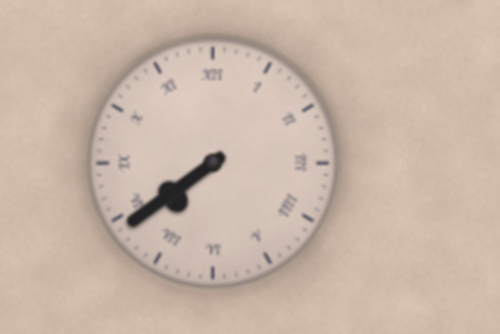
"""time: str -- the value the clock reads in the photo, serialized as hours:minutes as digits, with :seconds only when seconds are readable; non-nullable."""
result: 7:39
